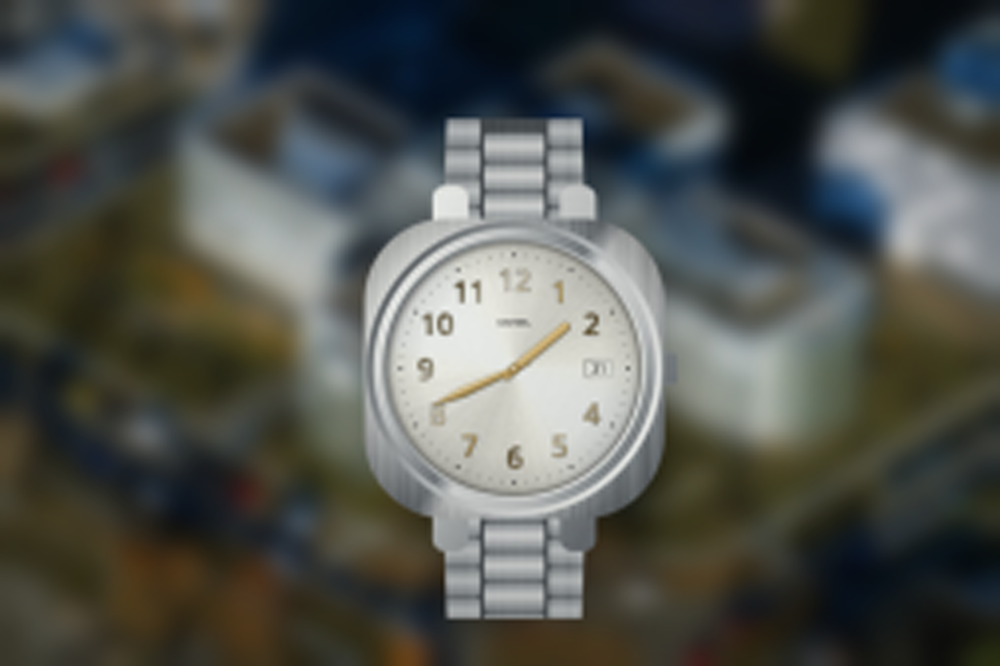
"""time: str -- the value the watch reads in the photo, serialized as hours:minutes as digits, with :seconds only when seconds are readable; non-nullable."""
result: 1:41
